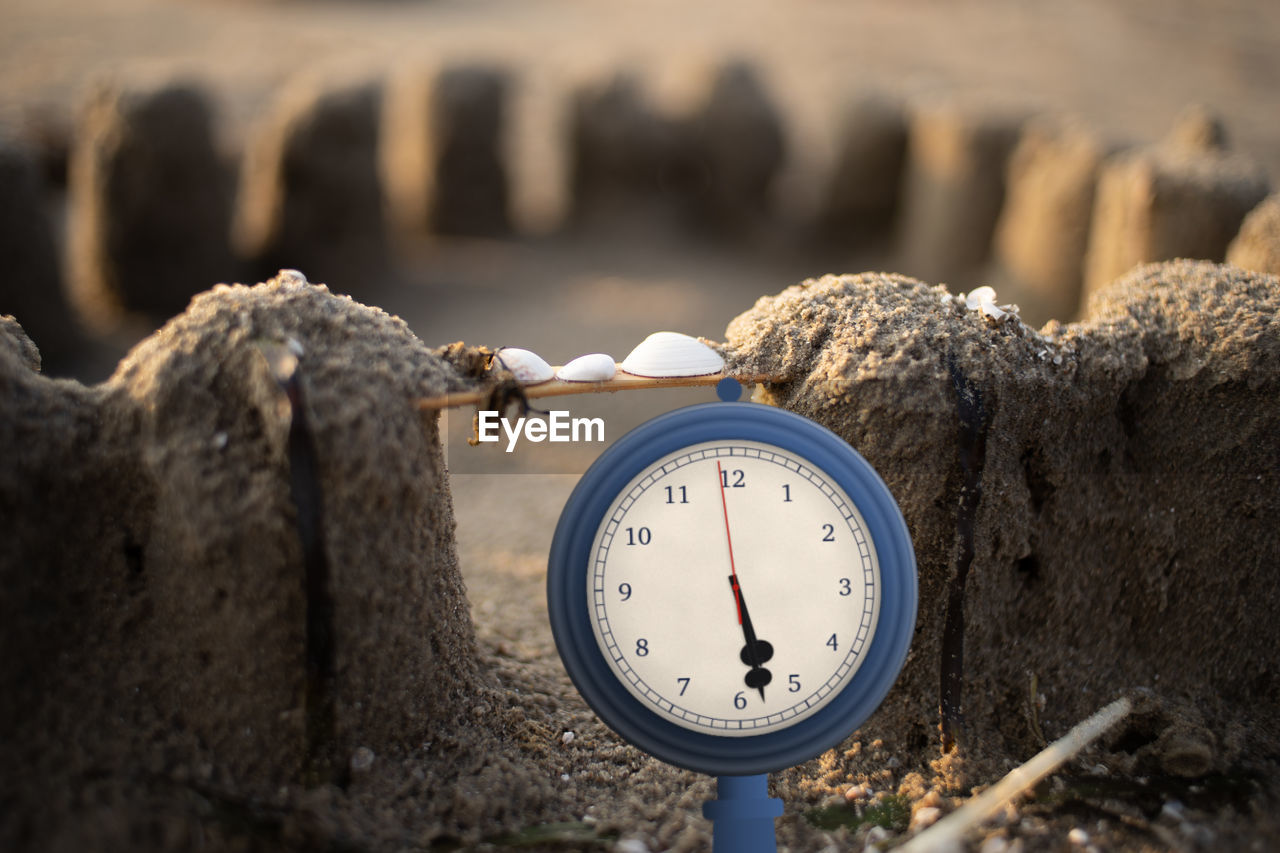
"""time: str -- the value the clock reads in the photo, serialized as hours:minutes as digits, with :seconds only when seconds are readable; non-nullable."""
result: 5:27:59
